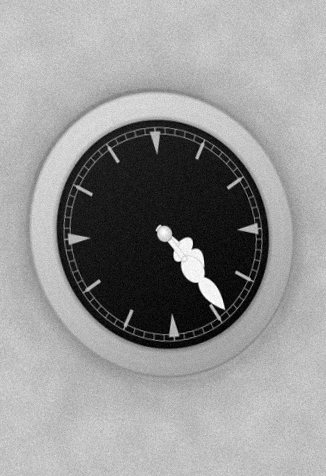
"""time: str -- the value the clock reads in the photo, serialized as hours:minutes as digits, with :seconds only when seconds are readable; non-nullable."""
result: 4:24
